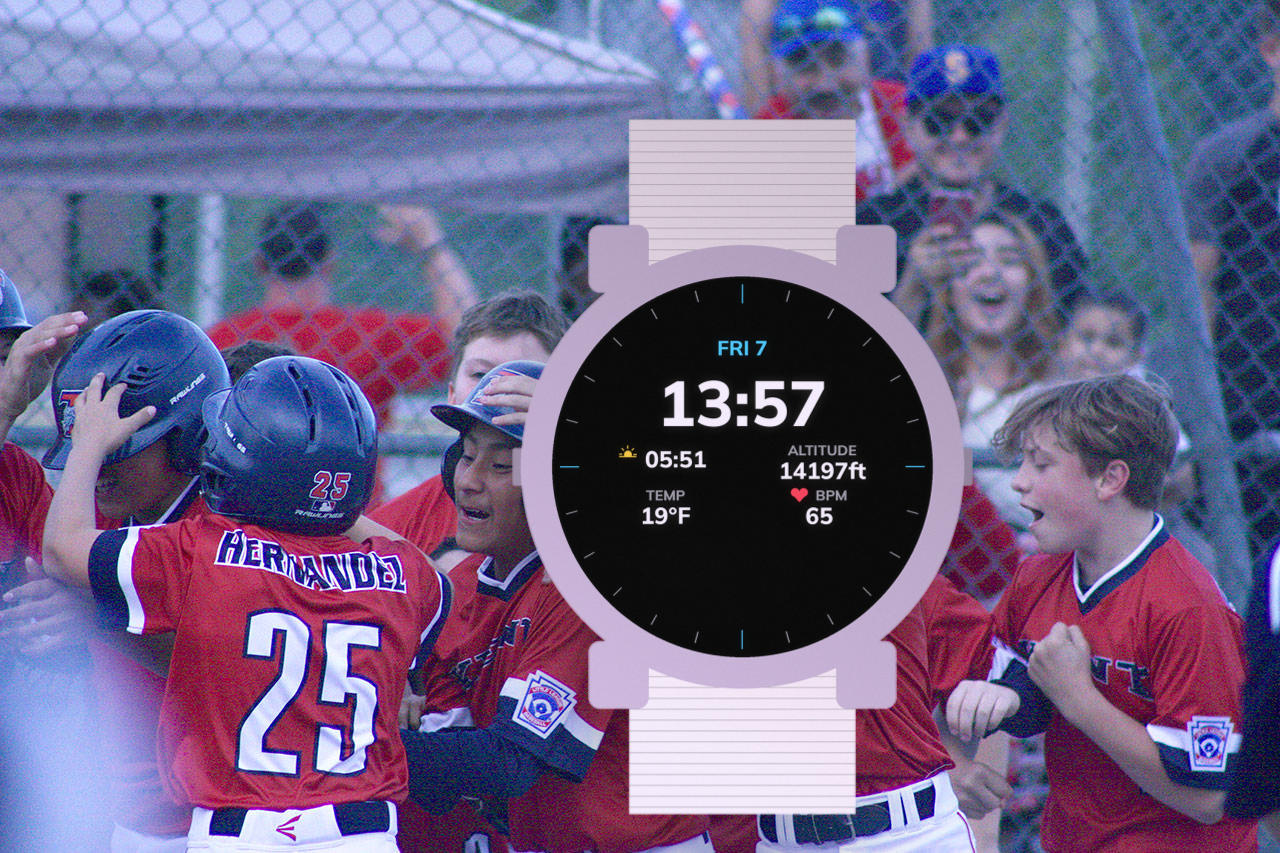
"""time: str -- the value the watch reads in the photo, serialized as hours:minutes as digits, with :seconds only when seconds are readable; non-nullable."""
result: 13:57
